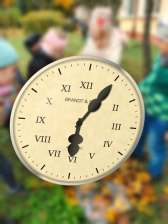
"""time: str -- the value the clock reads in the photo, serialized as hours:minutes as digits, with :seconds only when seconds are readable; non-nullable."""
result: 6:05
